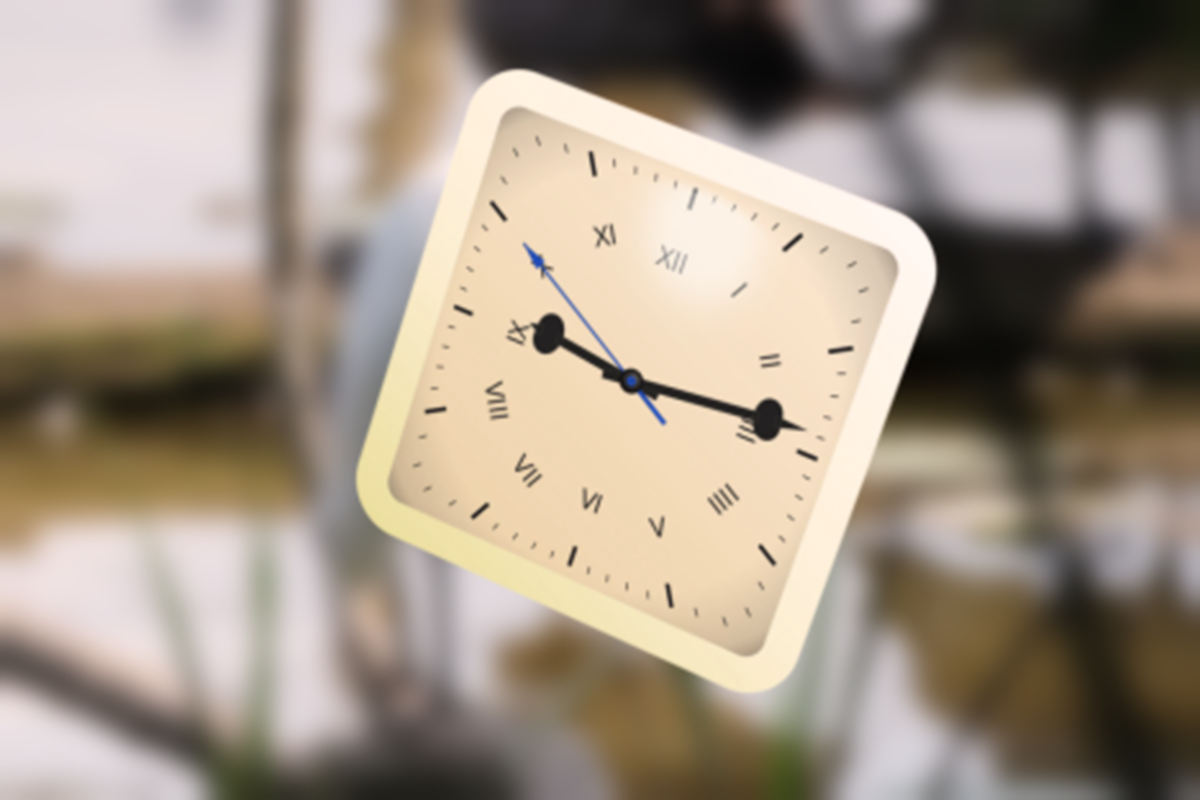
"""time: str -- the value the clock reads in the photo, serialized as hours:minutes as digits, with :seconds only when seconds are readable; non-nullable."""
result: 9:13:50
